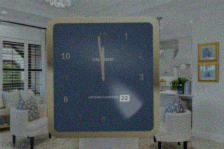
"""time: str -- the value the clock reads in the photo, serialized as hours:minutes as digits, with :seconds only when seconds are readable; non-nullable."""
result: 11:59
